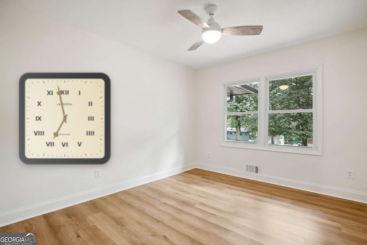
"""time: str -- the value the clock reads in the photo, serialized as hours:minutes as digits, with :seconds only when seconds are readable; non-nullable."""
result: 6:58
